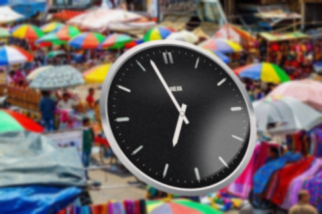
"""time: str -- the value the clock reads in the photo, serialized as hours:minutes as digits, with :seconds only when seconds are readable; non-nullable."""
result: 6:57
